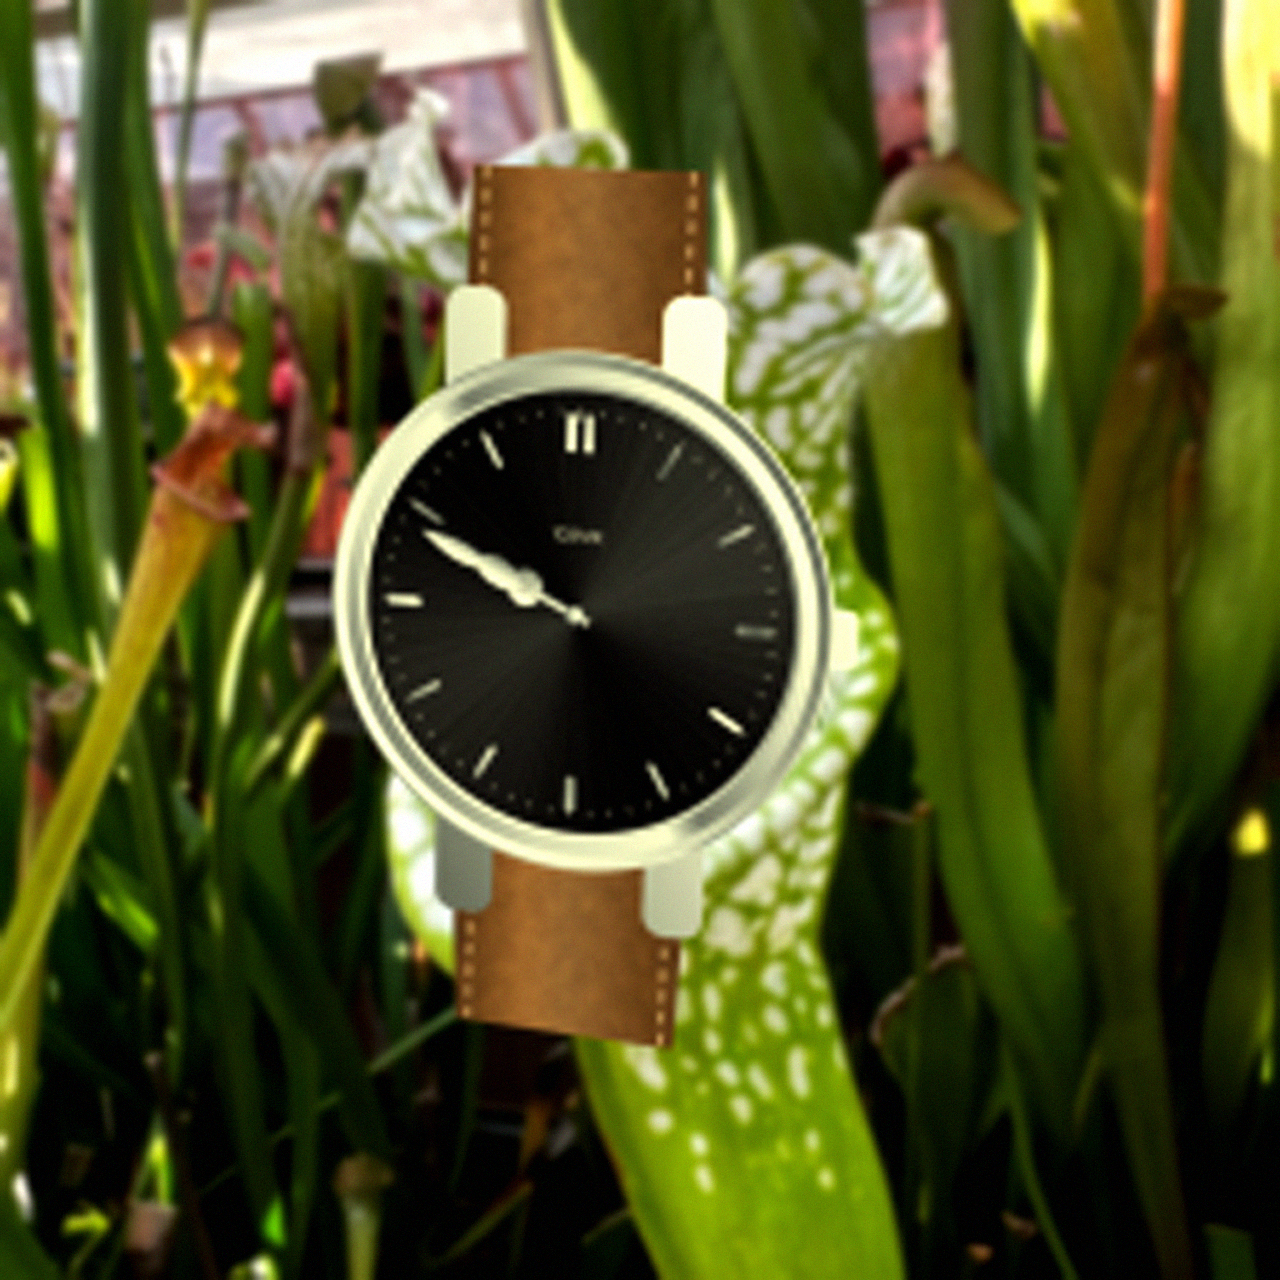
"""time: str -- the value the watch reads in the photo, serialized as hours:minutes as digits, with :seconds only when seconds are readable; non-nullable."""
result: 9:49
